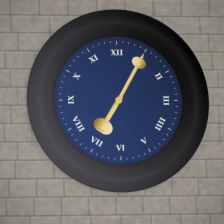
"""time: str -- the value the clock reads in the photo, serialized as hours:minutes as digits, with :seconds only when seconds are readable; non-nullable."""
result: 7:05
